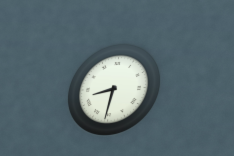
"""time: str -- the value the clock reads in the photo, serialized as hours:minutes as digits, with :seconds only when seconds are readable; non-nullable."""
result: 8:31
